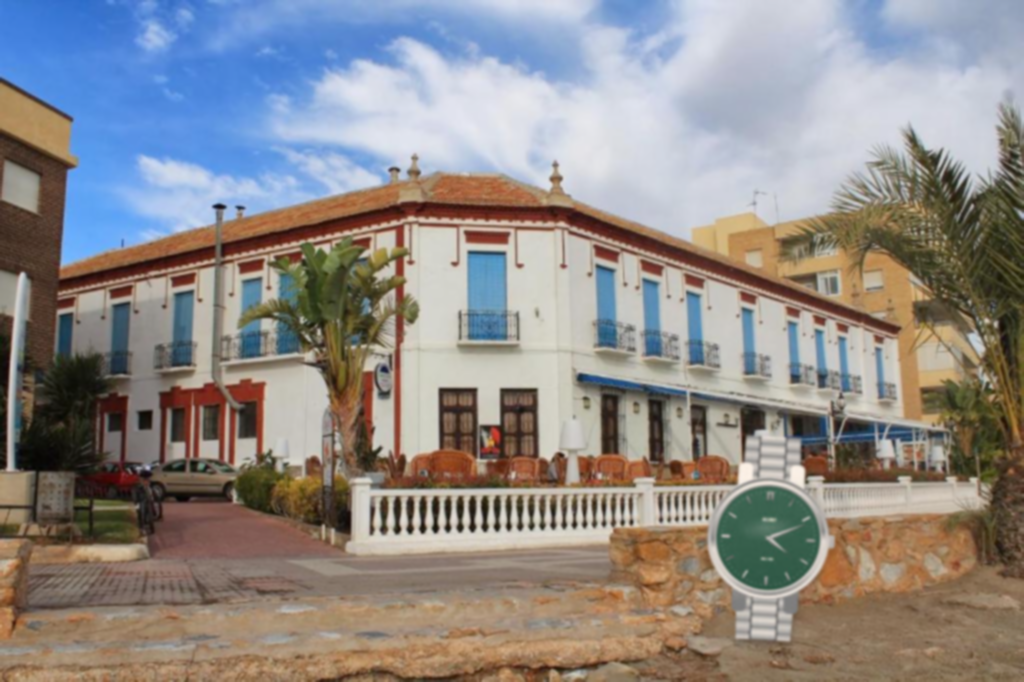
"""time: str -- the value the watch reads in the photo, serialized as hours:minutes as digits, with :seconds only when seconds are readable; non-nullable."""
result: 4:11
